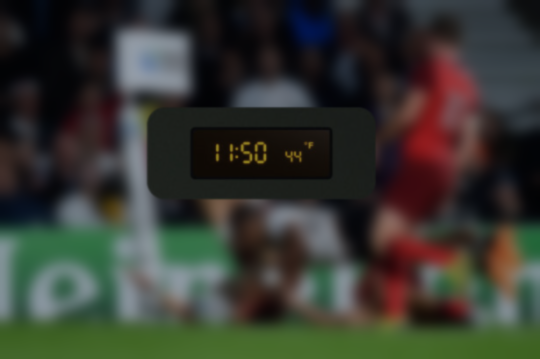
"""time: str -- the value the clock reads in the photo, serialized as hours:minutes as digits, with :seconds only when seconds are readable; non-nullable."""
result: 11:50
